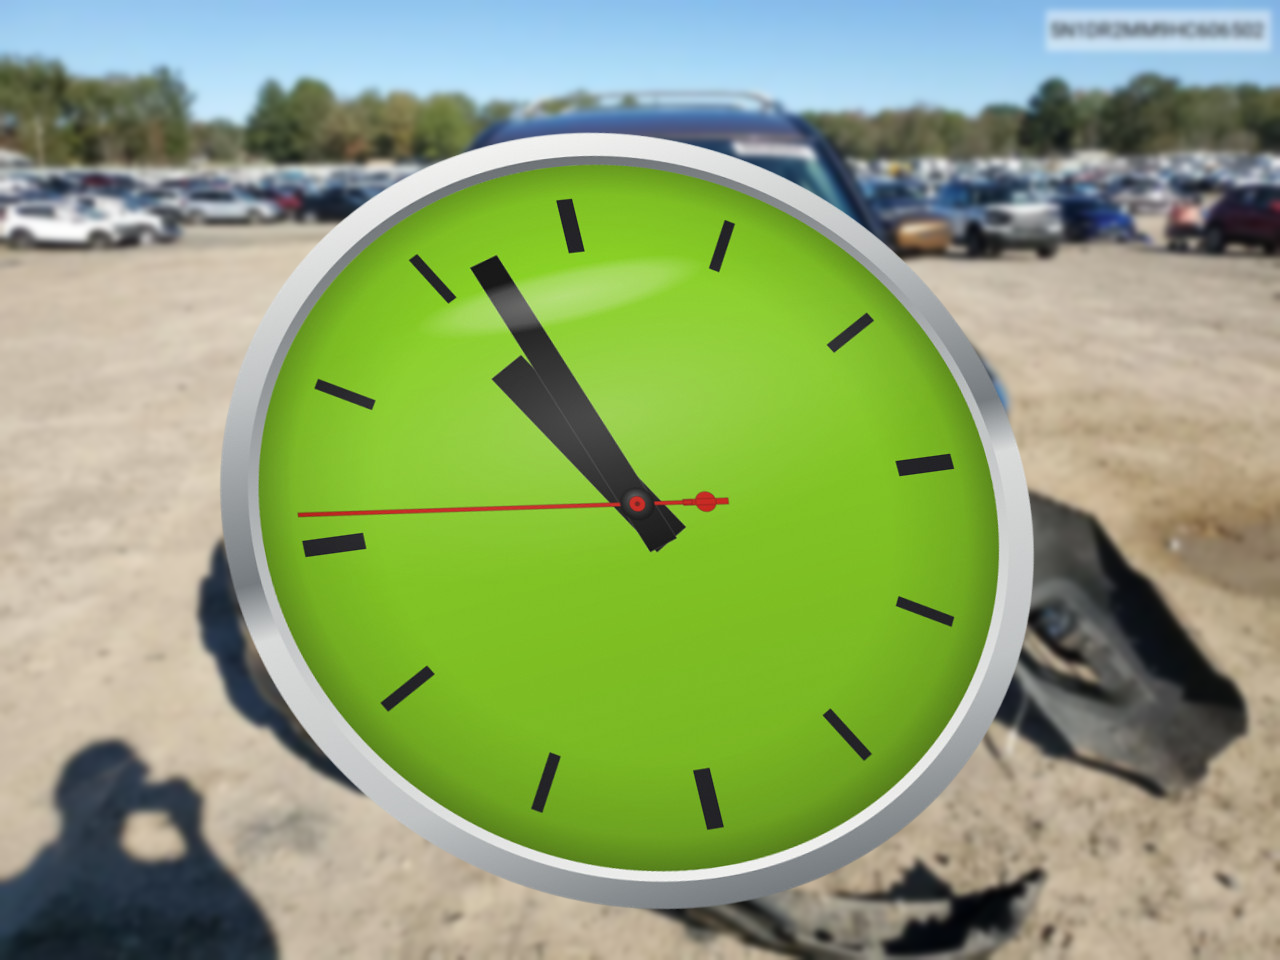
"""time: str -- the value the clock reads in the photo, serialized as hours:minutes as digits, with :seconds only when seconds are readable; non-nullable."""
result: 10:56:46
